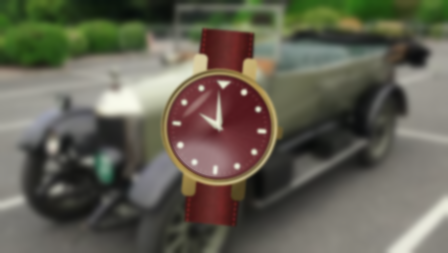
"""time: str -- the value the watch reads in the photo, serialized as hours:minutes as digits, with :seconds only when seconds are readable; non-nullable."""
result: 9:59
